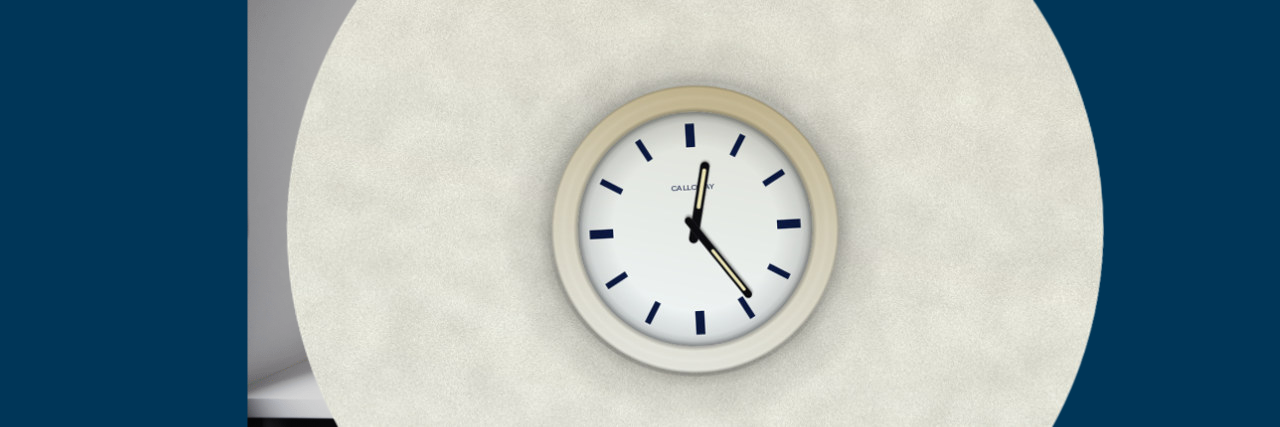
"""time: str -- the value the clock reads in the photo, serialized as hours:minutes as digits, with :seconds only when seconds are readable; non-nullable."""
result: 12:24
